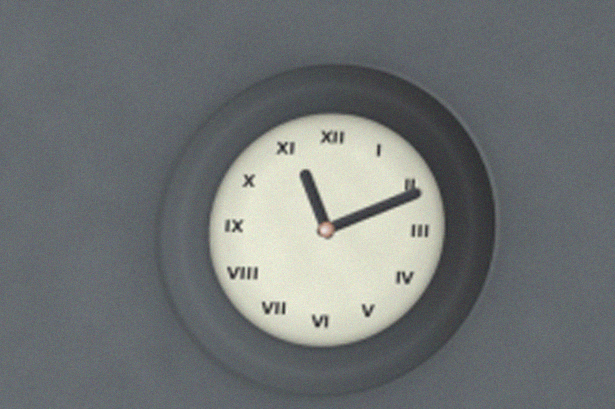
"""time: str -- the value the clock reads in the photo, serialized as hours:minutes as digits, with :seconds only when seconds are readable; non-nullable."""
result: 11:11
